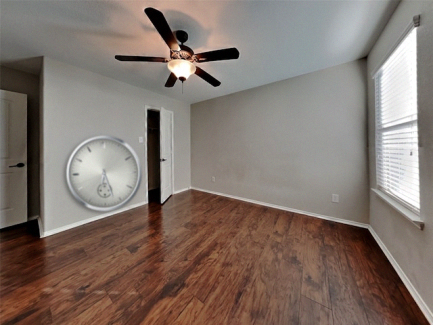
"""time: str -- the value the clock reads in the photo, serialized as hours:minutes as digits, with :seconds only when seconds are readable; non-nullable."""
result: 6:27
